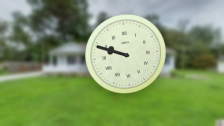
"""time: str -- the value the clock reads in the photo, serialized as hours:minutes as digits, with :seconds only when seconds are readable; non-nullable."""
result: 9:49
